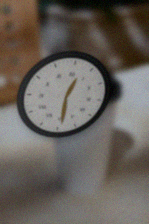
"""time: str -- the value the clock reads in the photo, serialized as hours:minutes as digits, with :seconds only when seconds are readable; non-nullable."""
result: 12:29
